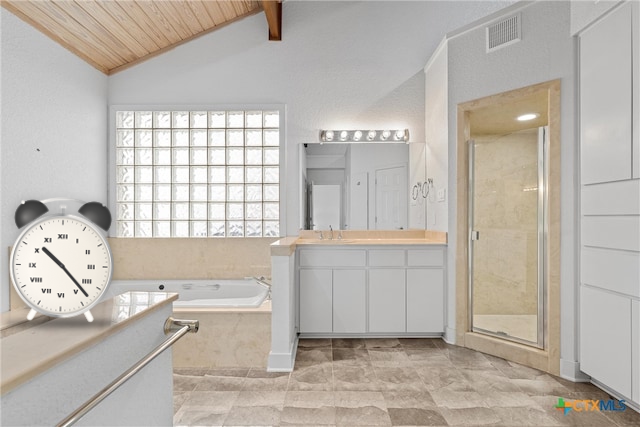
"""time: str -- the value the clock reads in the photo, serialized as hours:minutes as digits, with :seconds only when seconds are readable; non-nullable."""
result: 10:23
